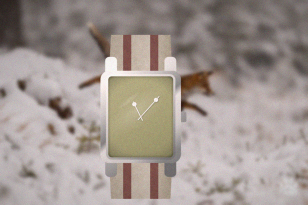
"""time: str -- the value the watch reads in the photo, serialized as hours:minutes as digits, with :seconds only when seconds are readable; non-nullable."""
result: 11:07
